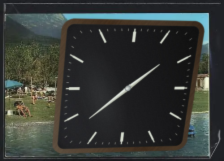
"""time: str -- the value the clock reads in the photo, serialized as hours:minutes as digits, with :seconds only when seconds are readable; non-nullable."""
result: 1:38
